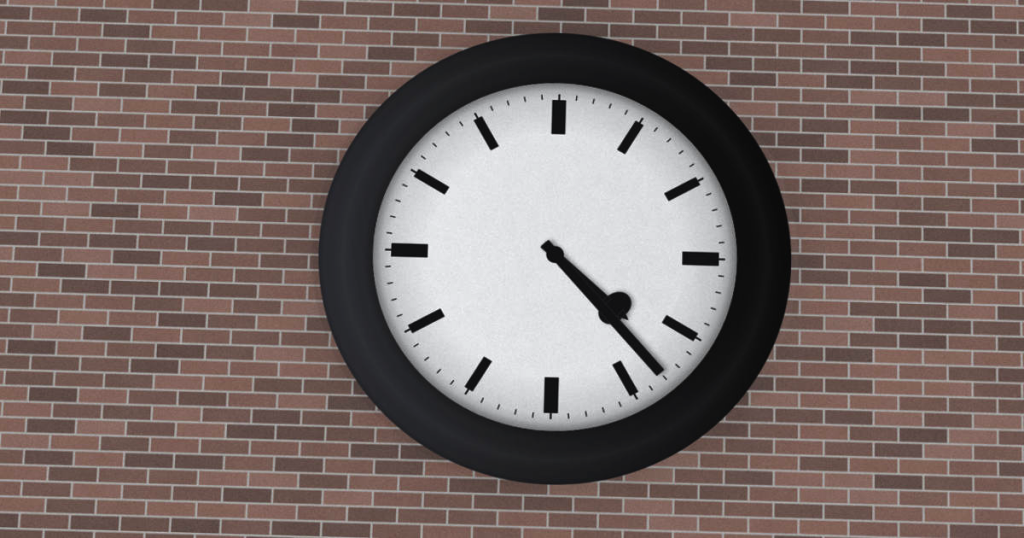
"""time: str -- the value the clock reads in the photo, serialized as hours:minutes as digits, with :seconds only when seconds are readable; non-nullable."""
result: 4:23
